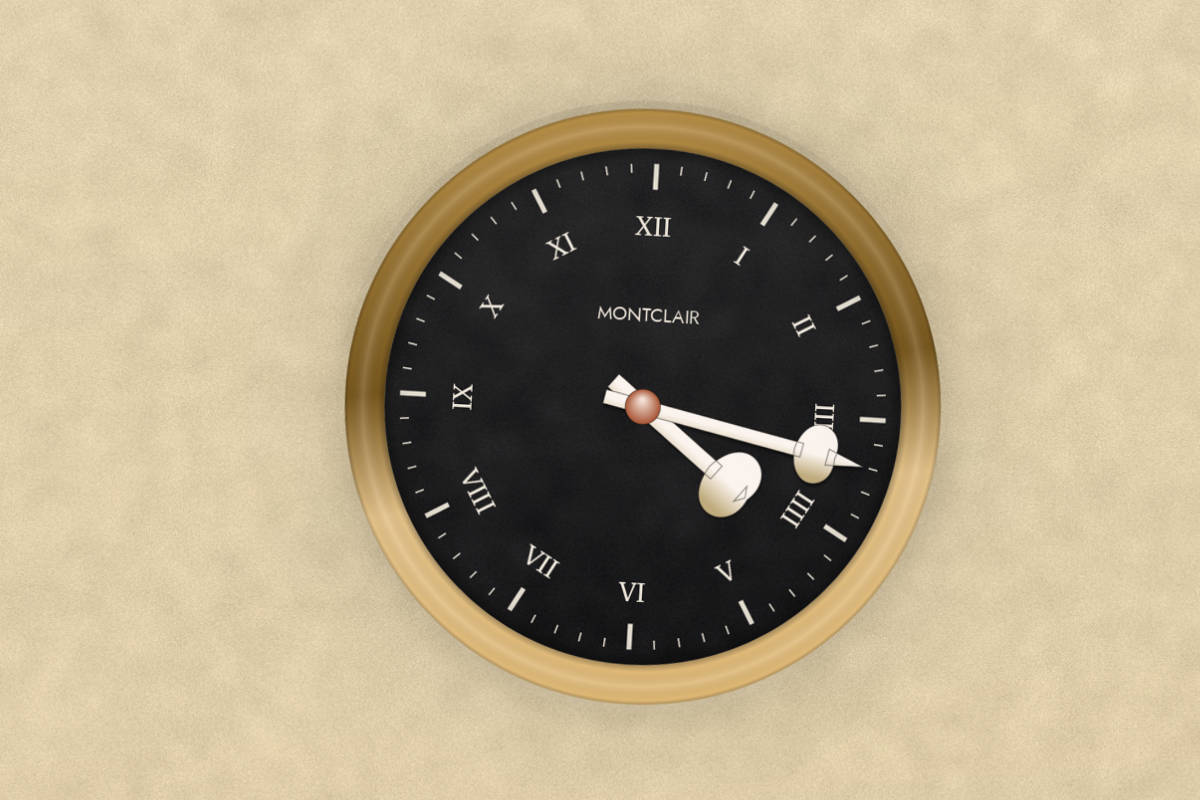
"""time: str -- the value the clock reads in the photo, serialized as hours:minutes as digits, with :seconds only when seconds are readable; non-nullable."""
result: 4:17
